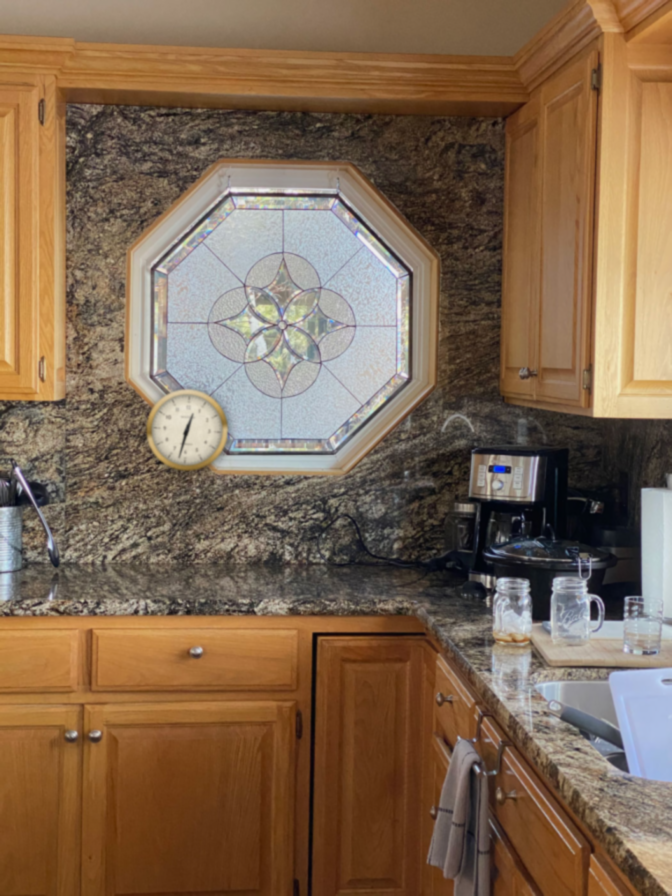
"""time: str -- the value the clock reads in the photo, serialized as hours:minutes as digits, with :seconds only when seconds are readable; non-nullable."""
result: 12:32
